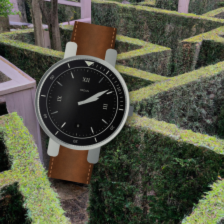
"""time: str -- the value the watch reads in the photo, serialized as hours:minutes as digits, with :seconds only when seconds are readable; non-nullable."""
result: 2:09
